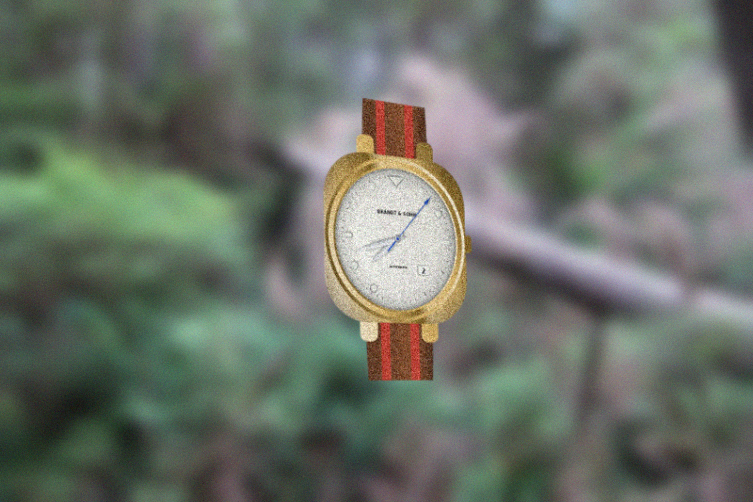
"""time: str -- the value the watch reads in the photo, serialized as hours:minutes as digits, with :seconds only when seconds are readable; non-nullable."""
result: 7:42:07
